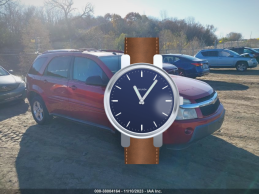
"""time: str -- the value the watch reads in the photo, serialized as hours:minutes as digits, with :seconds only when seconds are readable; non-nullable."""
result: 11:06
